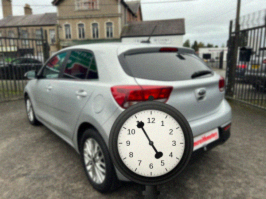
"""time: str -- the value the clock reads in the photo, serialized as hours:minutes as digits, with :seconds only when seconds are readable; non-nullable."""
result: 4:55
